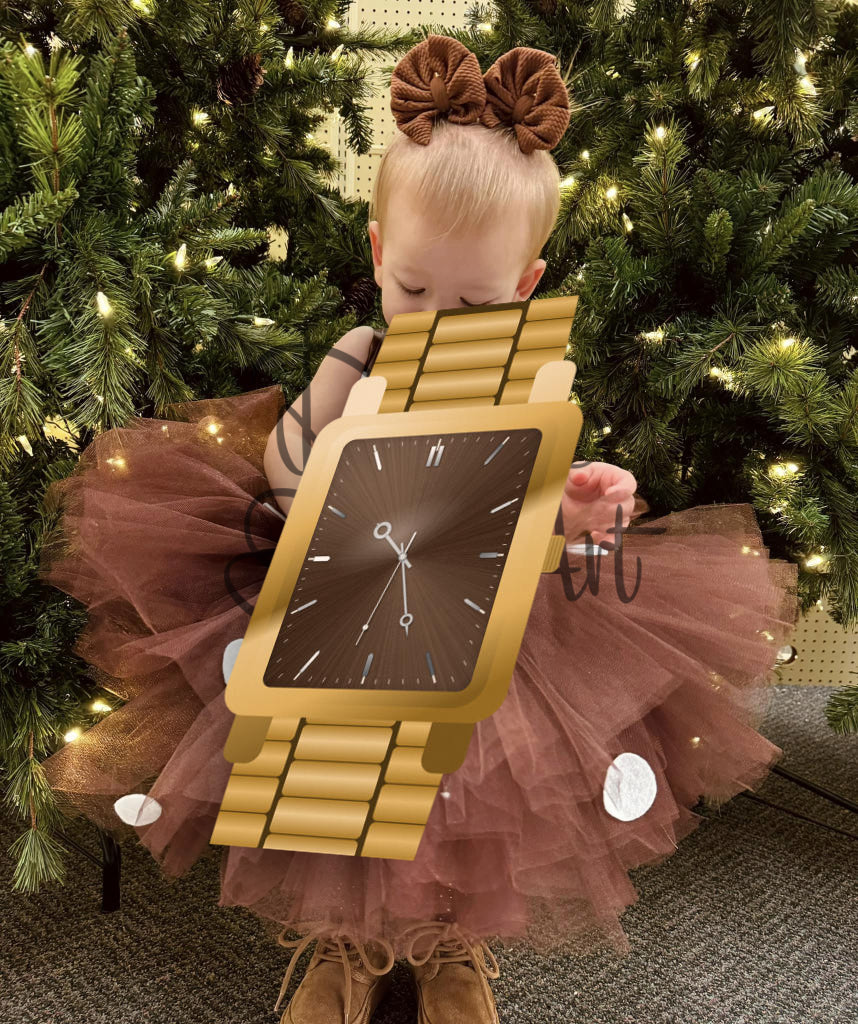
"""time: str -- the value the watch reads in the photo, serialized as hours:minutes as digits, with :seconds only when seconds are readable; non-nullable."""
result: 10:26:32
